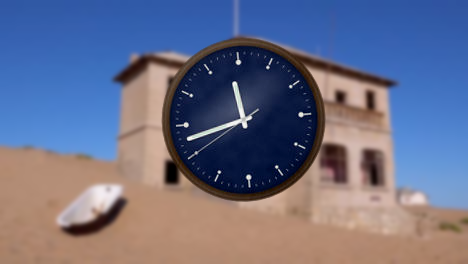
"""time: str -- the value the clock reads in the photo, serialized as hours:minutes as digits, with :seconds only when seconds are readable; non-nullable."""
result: 11:42:40
